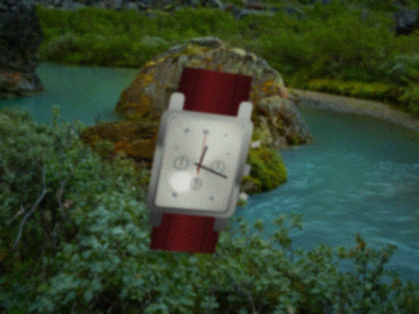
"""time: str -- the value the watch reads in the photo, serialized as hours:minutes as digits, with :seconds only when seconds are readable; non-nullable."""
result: 12:18
